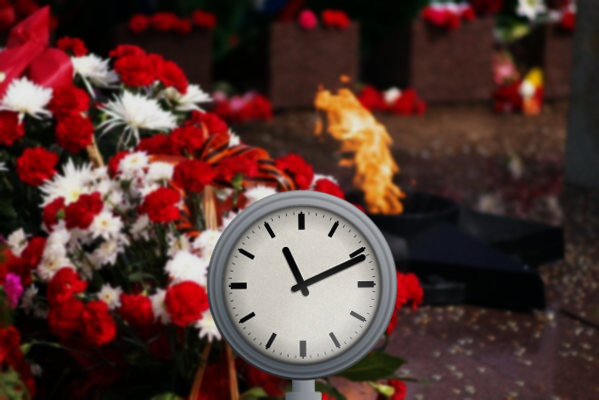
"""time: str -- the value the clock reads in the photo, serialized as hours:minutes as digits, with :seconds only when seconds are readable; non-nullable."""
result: 11:11
